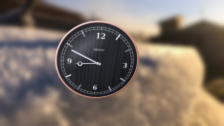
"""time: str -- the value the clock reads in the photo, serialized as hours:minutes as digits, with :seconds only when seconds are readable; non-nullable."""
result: 8:49
